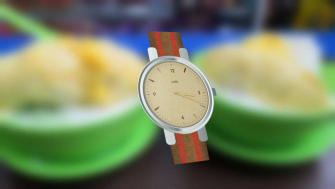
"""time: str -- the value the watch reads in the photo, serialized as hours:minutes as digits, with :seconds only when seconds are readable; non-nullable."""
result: 3:19
